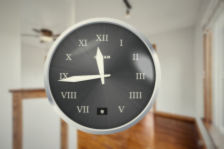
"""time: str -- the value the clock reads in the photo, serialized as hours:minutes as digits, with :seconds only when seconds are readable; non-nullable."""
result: 11:44
